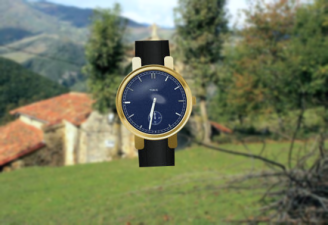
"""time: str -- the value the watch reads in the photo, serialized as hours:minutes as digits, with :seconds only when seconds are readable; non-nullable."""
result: 6:32
